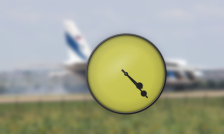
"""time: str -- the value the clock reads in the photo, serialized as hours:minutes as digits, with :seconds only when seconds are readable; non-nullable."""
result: 4:23
